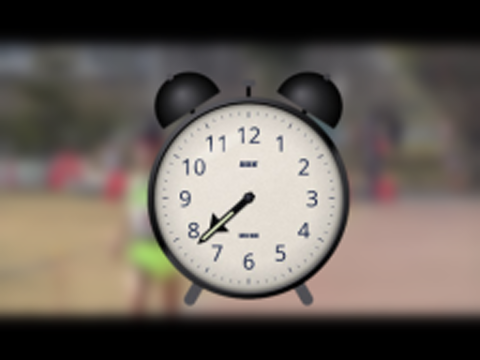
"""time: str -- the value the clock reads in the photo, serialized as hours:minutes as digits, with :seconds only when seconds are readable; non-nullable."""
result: 7:38
